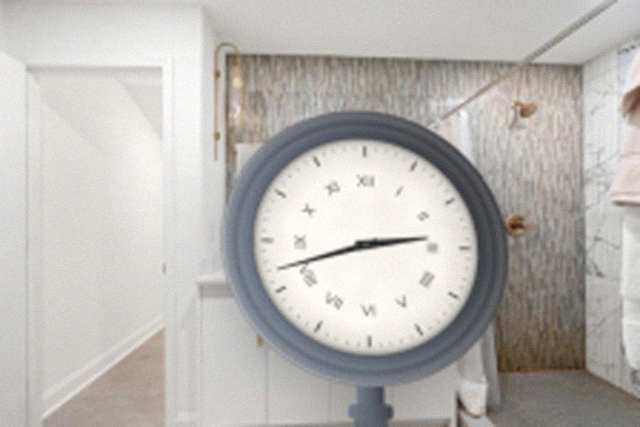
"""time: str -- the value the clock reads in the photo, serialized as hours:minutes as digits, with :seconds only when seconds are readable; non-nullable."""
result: 2:42
